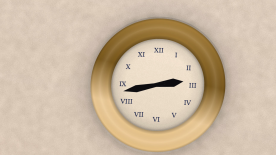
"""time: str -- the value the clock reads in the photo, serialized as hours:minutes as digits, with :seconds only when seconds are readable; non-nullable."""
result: 2:43
